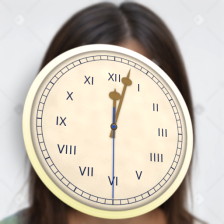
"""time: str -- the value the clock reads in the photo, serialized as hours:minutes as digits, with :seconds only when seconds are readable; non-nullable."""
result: 12:02:30
